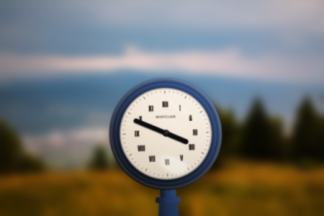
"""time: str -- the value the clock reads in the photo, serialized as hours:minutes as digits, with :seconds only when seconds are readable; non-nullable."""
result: 3:49
